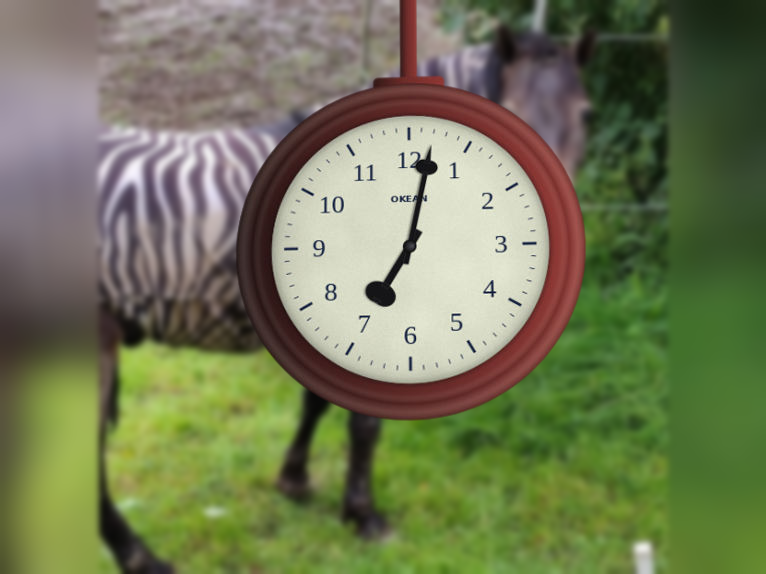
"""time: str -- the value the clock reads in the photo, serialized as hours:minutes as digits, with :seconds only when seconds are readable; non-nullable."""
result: 7:02
